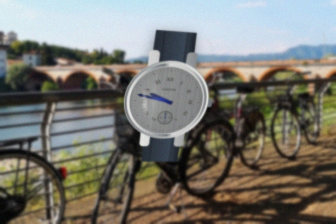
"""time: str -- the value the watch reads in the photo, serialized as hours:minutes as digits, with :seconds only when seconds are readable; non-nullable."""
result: 9:47
